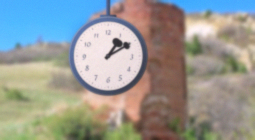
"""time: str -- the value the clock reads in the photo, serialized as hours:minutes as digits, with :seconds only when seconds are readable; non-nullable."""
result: 1:10
